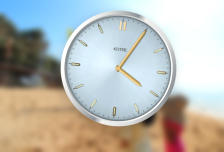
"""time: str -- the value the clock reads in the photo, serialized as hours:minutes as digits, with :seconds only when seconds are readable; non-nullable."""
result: 4:05
